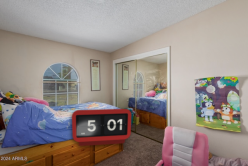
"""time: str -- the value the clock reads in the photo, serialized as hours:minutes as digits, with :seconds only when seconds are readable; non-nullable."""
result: 5:01
